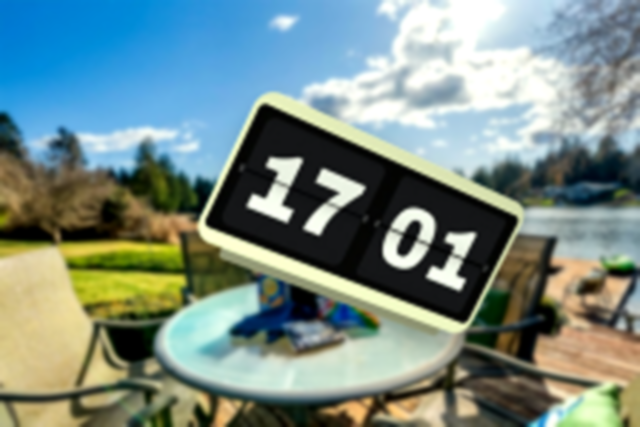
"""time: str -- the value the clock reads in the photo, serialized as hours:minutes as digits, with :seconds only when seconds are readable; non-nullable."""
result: 17:01
